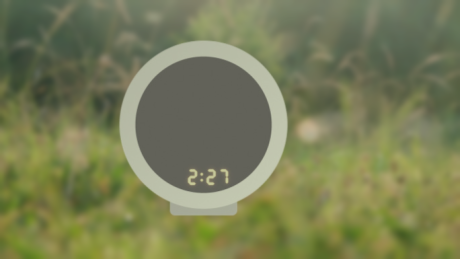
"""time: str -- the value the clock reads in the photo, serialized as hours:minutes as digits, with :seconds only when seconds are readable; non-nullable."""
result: 2:27
